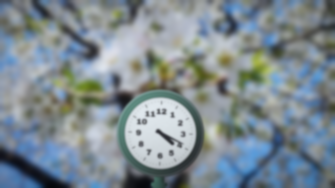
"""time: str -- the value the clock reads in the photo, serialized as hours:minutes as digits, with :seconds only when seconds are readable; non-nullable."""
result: 4:19
